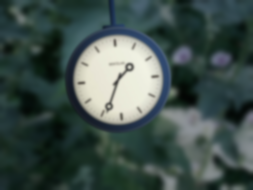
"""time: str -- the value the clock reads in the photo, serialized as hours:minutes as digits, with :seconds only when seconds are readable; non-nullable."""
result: 1:34
